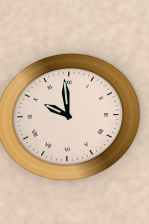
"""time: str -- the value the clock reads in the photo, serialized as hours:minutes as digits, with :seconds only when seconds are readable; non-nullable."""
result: 9:59
